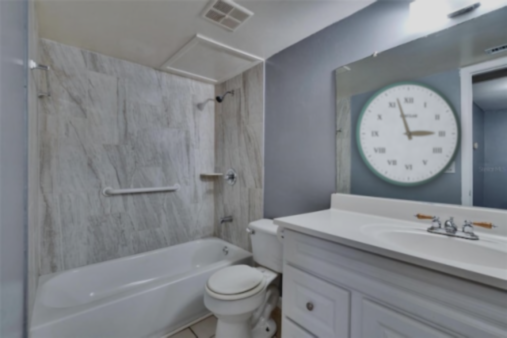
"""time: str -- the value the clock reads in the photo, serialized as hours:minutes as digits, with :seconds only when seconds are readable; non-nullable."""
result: 2:57
